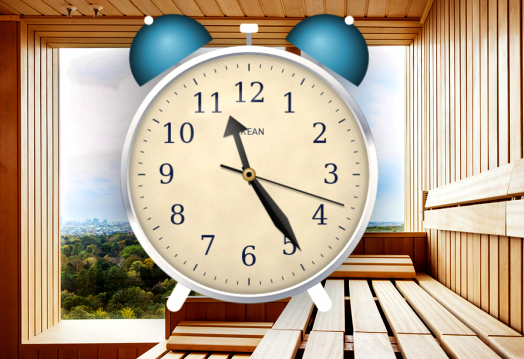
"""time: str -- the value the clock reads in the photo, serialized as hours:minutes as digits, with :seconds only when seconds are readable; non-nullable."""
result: 11:24:18
